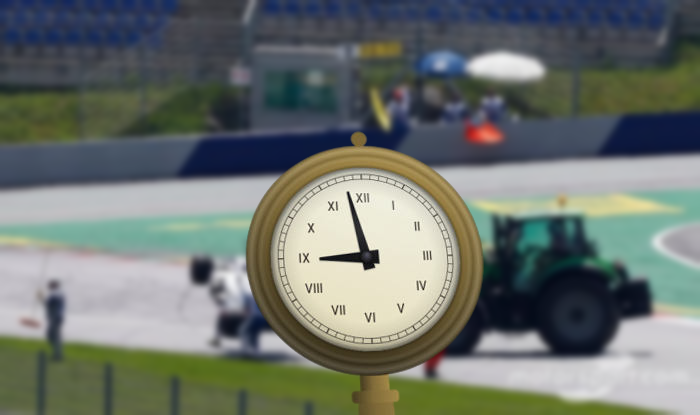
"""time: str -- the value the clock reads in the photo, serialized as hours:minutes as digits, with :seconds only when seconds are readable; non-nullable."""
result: 8:58
